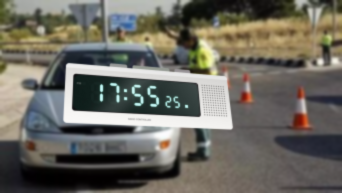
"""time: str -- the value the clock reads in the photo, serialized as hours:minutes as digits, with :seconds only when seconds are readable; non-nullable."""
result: 17:55:25
